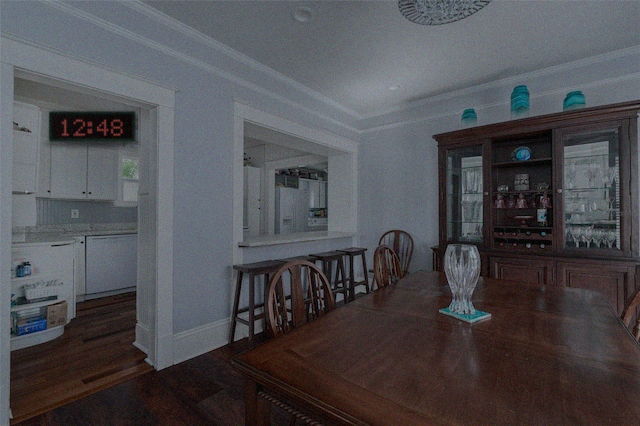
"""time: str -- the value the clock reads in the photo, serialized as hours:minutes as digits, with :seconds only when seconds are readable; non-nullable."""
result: 12:48
